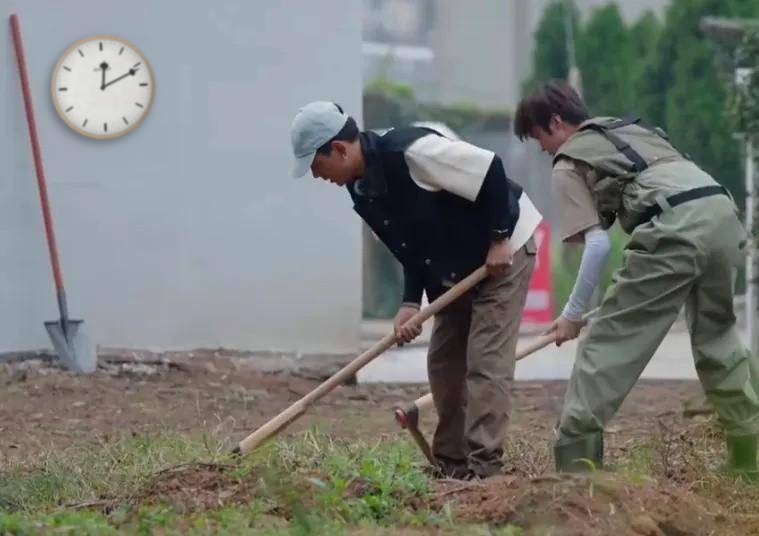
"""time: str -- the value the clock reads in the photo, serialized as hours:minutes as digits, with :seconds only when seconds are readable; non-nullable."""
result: 12:11
